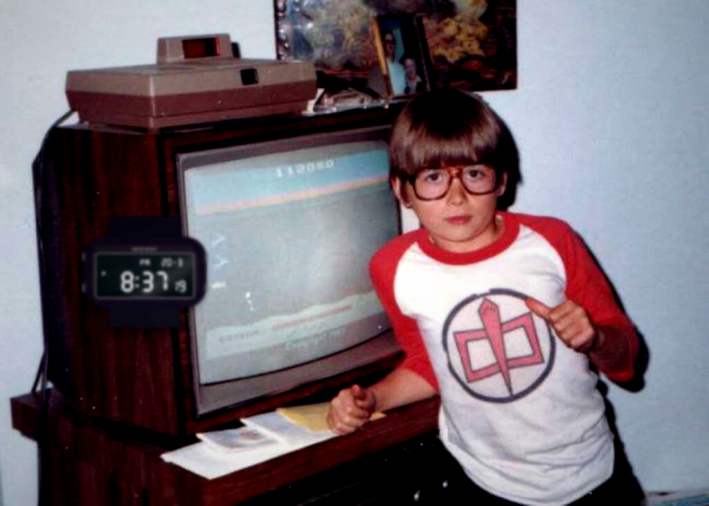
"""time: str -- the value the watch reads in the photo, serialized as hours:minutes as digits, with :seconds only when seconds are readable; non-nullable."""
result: 8:37
